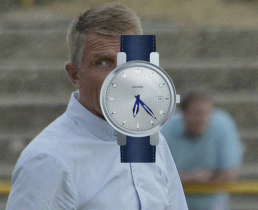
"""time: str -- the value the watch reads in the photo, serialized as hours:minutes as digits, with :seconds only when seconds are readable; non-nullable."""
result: 6:23
